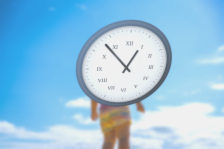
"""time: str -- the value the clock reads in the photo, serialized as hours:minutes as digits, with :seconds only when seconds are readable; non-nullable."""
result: 12:53
